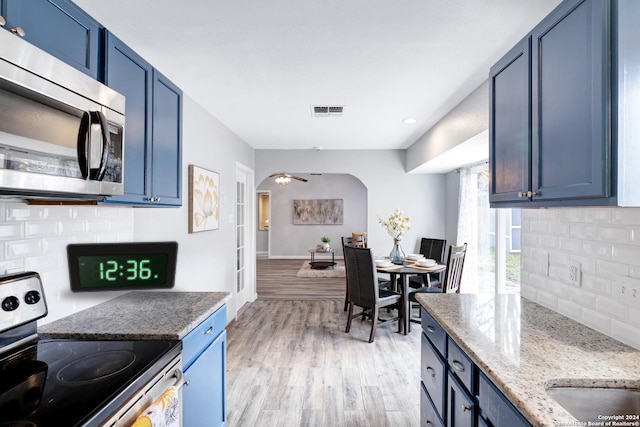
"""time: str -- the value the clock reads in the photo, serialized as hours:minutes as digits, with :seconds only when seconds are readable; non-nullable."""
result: 12:36
